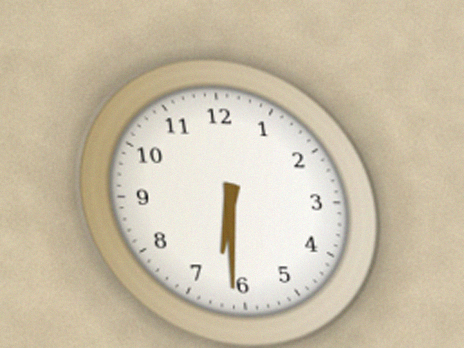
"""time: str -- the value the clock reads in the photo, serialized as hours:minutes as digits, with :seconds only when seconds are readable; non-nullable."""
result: 6:31
